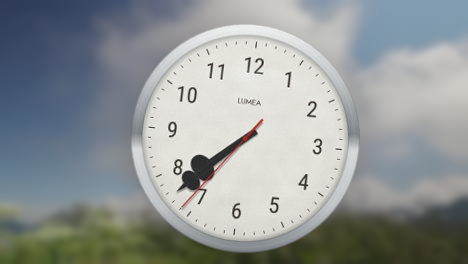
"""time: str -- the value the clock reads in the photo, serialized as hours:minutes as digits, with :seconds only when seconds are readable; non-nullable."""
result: 7:37:36
